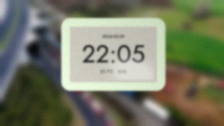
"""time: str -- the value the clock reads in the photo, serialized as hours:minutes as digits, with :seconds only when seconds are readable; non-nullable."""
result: 22:05
